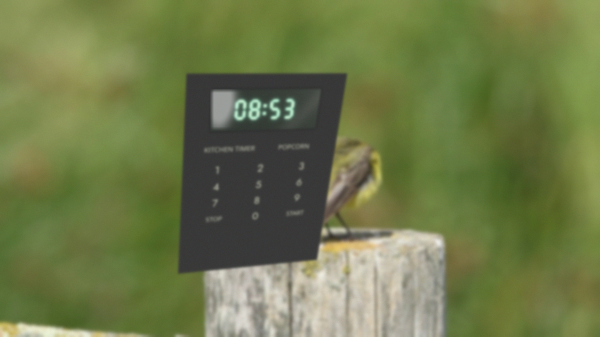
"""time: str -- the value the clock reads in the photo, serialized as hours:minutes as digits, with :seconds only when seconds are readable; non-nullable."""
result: 8:53
